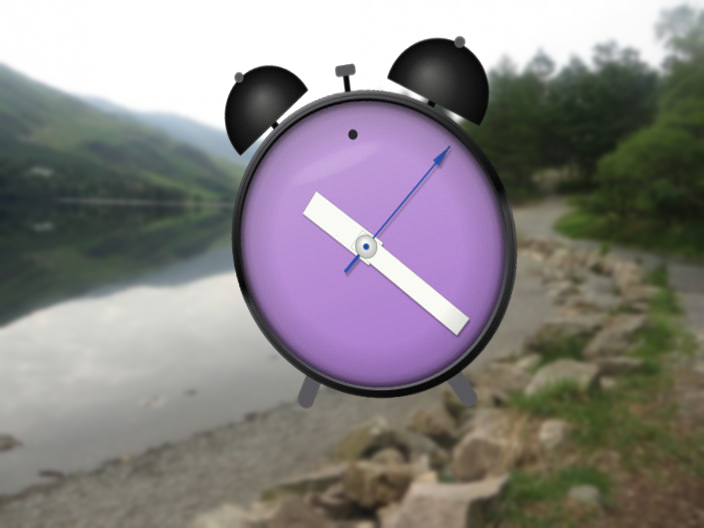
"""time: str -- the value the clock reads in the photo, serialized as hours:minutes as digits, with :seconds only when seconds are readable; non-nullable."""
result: 10:22:08
